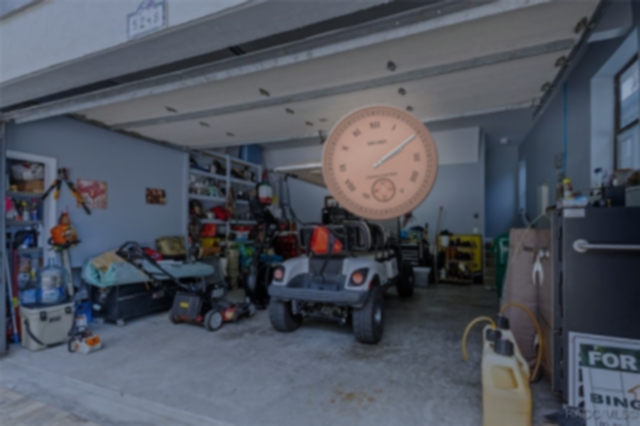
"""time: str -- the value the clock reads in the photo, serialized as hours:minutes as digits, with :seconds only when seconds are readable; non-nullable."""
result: 2:10
